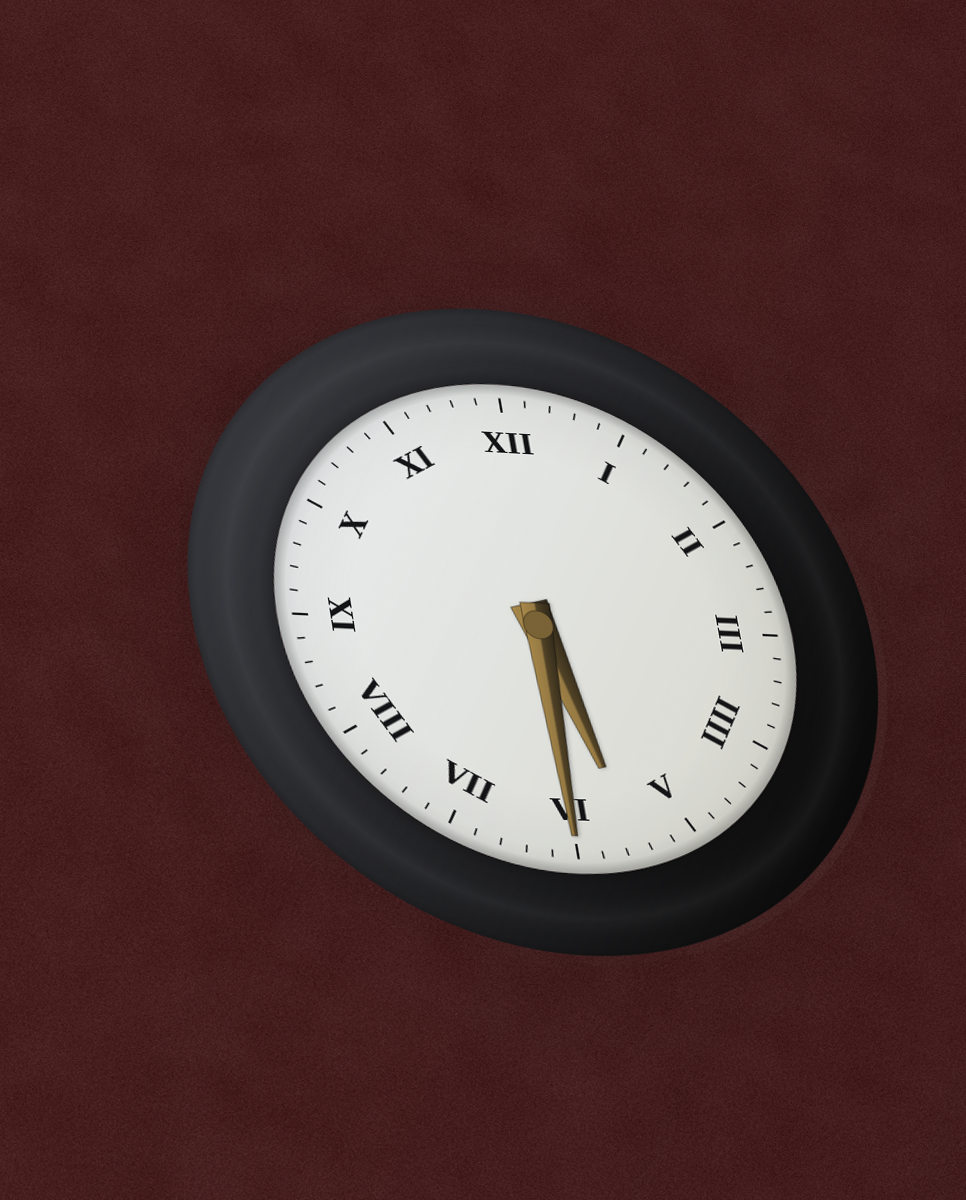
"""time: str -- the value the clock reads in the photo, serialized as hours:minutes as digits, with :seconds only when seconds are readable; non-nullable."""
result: 5:30
